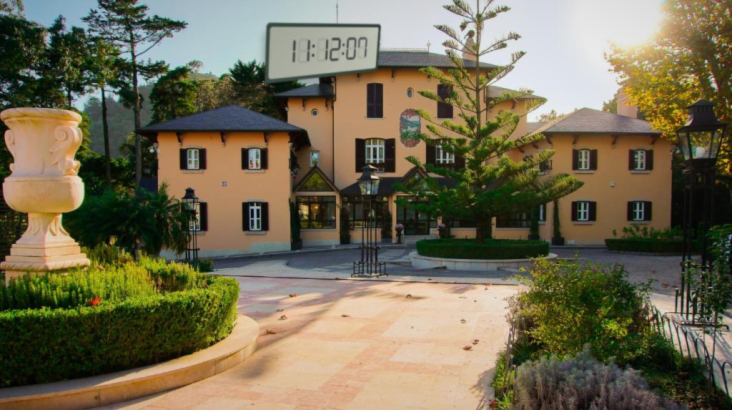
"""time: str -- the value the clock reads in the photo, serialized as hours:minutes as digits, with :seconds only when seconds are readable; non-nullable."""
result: 11:12:07
